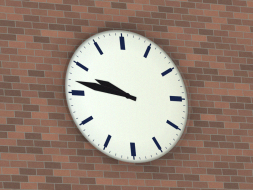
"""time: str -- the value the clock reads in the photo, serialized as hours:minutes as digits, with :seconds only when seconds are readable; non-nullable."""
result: 9:47
